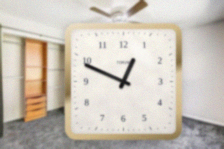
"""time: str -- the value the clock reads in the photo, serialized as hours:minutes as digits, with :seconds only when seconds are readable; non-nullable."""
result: 12:49
